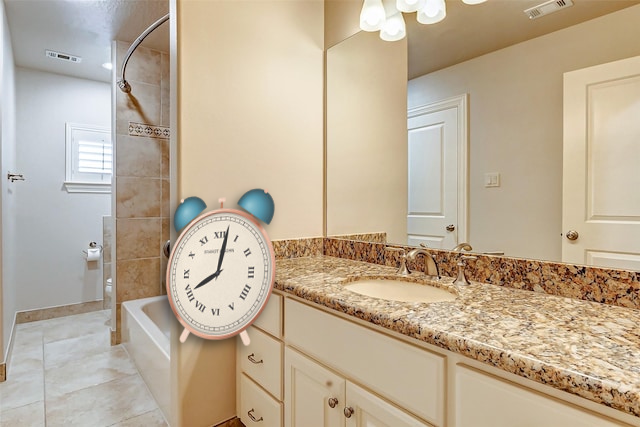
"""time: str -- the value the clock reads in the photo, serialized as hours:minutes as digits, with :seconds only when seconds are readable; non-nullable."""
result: 8:02
